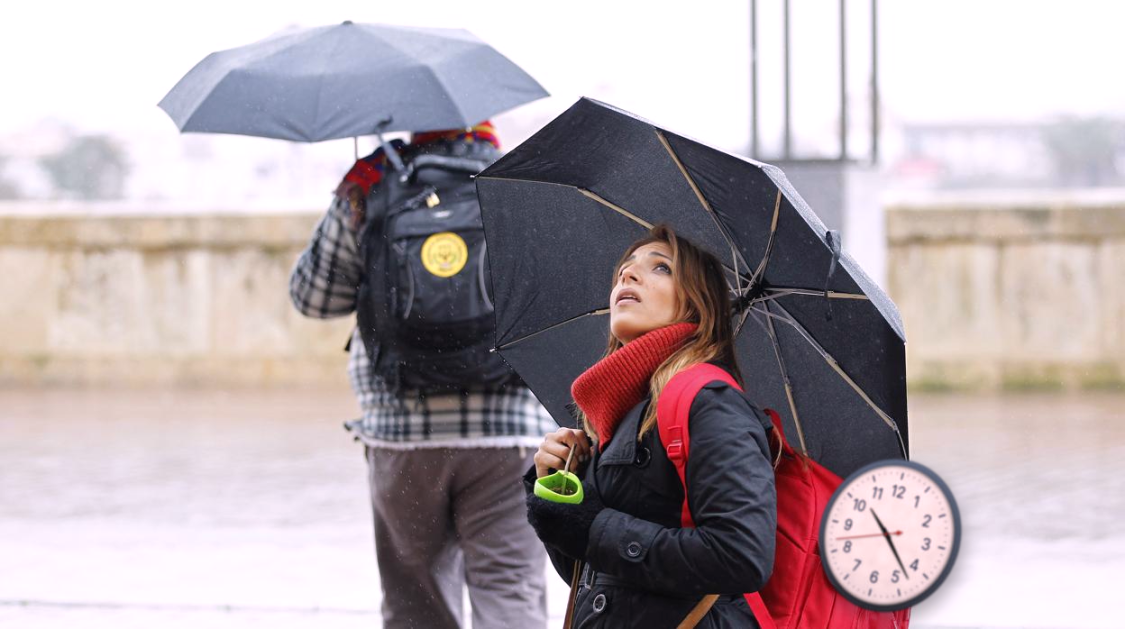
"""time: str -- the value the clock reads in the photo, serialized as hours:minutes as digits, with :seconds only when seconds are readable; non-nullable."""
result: 10:22:42
